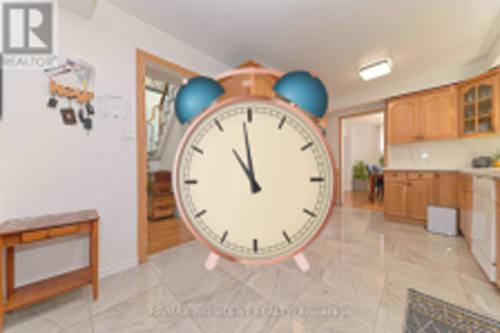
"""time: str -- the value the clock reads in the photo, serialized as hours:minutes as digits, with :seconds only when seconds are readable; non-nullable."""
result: 10:59
